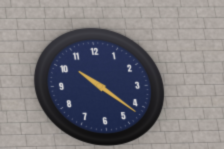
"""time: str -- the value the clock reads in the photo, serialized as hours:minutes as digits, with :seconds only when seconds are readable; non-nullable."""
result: 10:22
